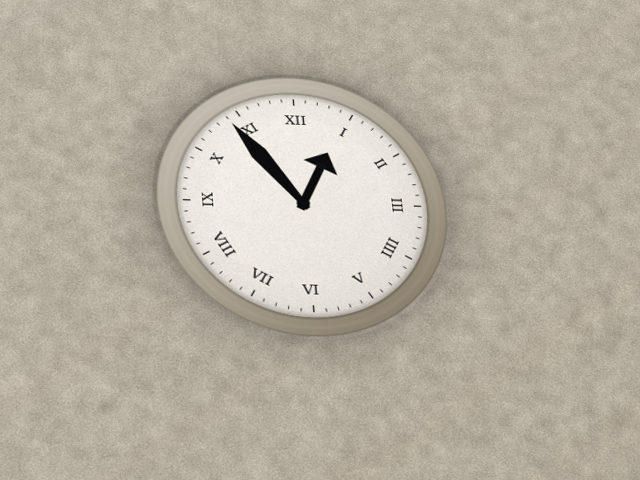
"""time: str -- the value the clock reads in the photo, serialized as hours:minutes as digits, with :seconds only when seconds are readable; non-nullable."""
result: 12:54
